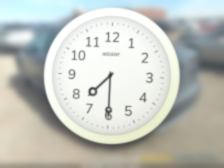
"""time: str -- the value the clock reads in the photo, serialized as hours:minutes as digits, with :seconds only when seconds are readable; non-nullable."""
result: 7:30
